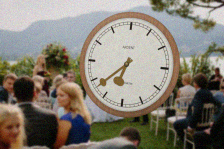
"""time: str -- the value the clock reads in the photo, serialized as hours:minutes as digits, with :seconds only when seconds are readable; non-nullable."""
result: 6:38
